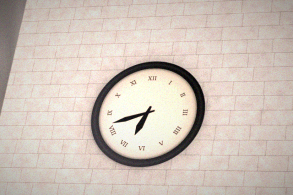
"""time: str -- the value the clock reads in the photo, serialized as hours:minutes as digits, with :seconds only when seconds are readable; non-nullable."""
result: 6:42
